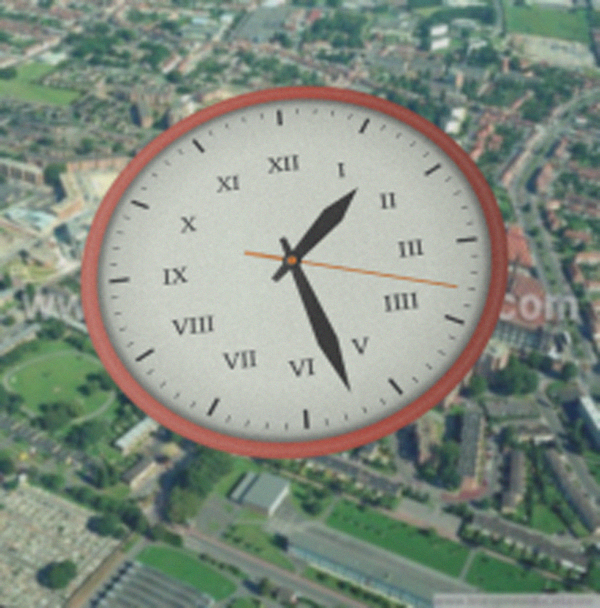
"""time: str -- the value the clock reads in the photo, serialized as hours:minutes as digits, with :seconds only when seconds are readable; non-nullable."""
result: 1:27:18
